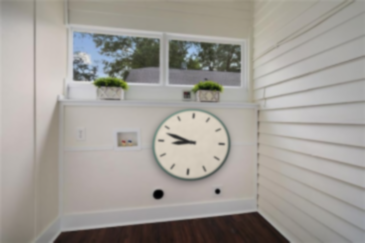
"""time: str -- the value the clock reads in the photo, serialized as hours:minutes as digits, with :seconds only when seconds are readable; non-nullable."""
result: 8:48
